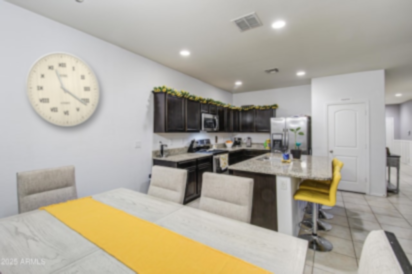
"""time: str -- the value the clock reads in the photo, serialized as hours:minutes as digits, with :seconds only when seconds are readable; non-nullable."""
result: 11:21
